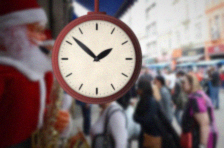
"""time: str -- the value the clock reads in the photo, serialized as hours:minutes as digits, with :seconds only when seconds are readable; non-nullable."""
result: 1:52
